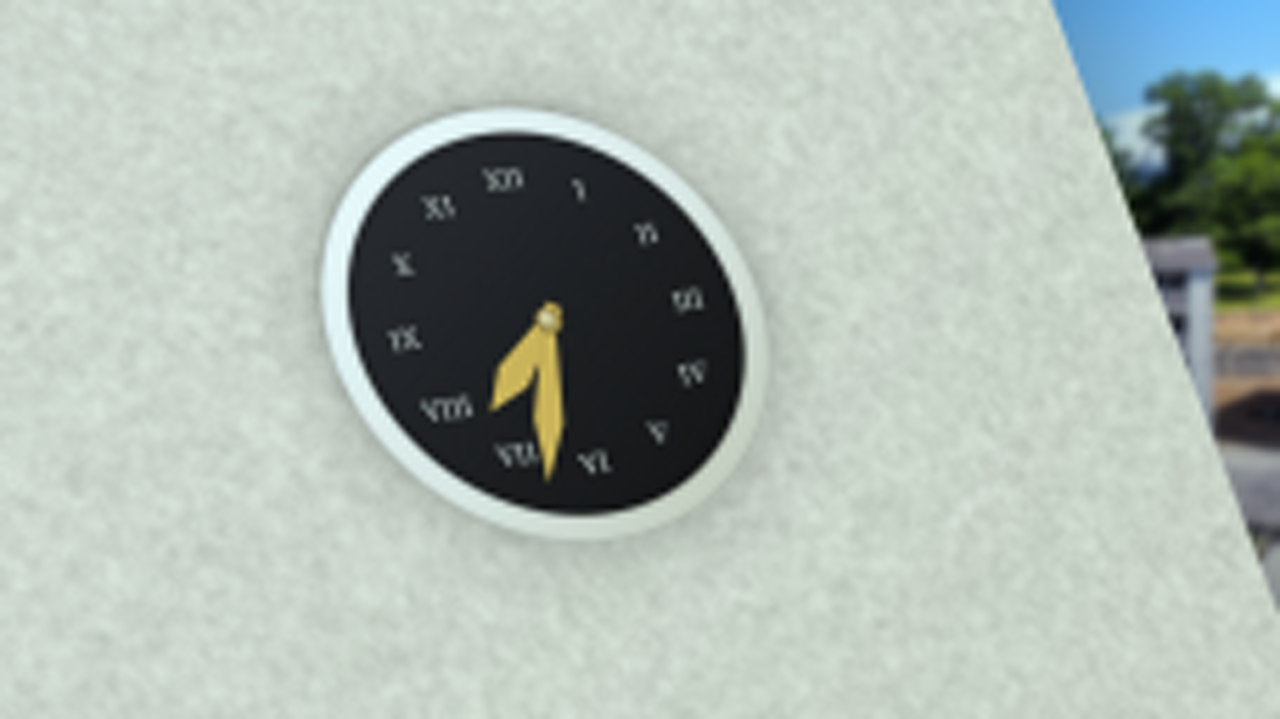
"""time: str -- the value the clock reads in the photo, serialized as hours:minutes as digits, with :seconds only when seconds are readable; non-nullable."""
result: 7:33
